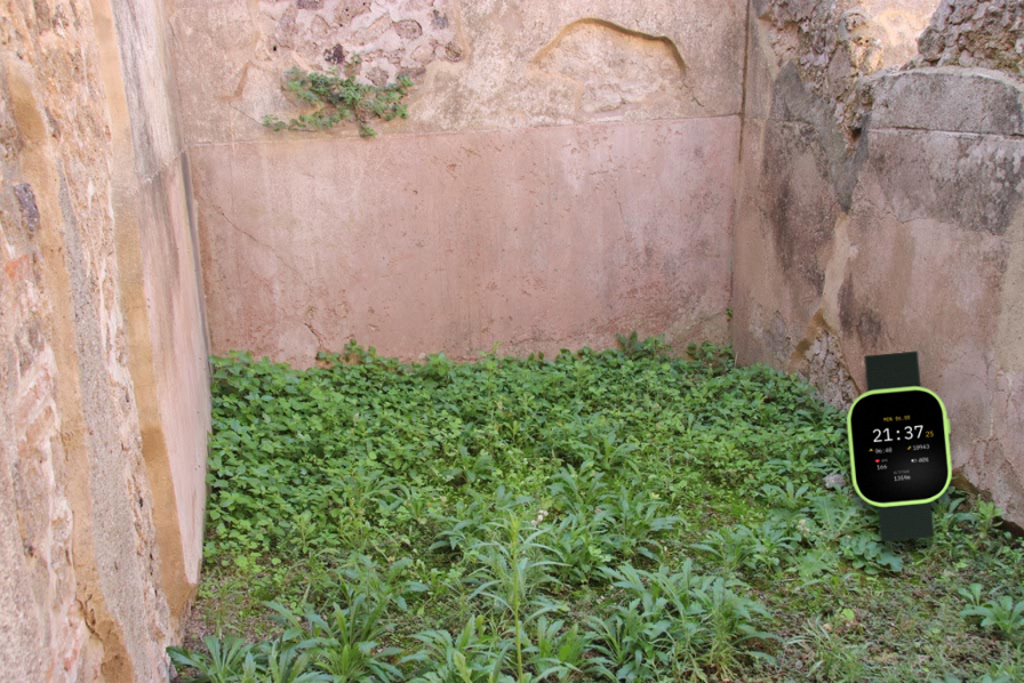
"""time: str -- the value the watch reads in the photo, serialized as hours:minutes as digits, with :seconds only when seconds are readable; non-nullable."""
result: 21:37
